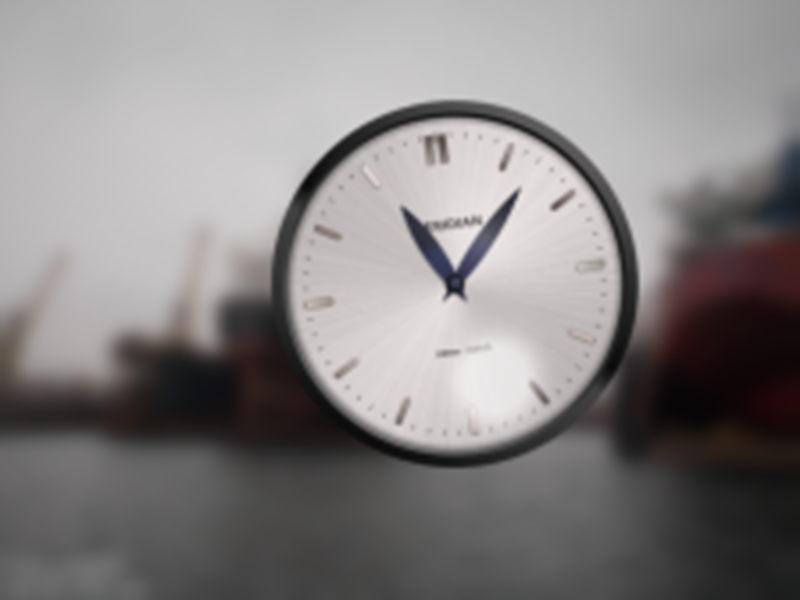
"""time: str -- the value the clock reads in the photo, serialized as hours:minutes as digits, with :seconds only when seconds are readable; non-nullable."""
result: 11:07
